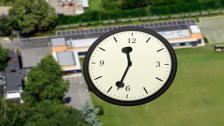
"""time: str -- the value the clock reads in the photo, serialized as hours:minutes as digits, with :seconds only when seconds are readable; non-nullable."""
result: 11:33
